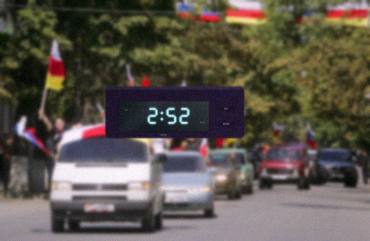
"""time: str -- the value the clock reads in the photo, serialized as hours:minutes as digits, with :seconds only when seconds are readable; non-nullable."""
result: 2:52
